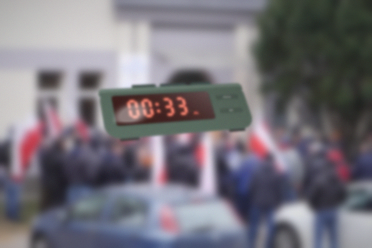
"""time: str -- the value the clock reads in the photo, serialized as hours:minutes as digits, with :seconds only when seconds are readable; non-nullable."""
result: 0:33
